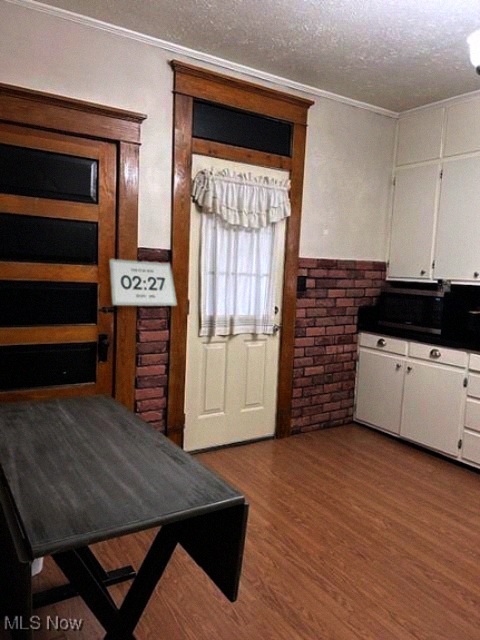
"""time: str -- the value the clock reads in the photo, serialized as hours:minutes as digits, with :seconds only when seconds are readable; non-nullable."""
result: 2:27
